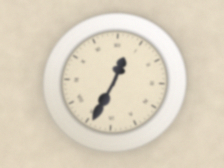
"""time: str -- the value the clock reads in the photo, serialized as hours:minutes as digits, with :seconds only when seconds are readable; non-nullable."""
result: 12:34
